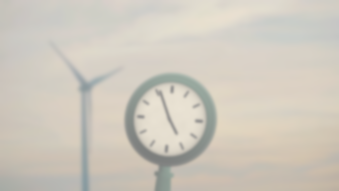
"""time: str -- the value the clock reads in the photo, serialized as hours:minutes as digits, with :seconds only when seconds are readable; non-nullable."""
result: 4:56
